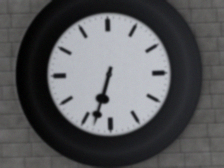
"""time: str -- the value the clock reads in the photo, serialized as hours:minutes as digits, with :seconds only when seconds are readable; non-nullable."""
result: 6:33
